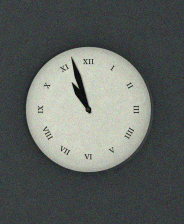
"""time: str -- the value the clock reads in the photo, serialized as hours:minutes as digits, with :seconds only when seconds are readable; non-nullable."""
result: 10:57
